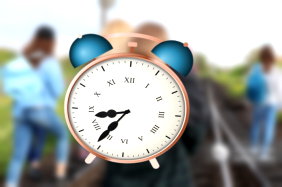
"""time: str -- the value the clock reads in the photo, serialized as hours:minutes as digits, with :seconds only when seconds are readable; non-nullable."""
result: 8:36
